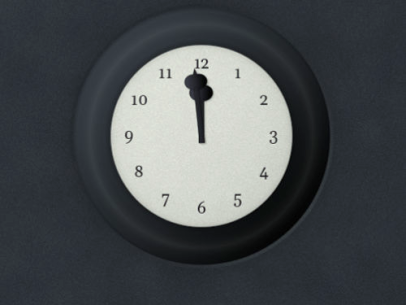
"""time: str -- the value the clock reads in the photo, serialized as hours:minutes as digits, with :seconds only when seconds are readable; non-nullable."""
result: 11:59
